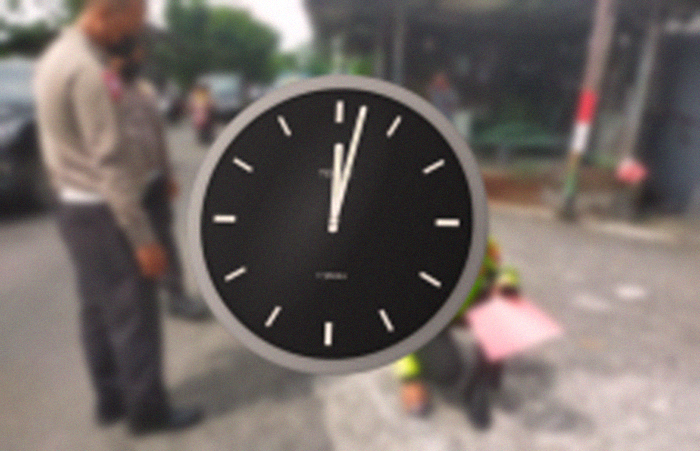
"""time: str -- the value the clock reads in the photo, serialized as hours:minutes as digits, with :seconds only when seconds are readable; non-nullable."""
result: 12:02
